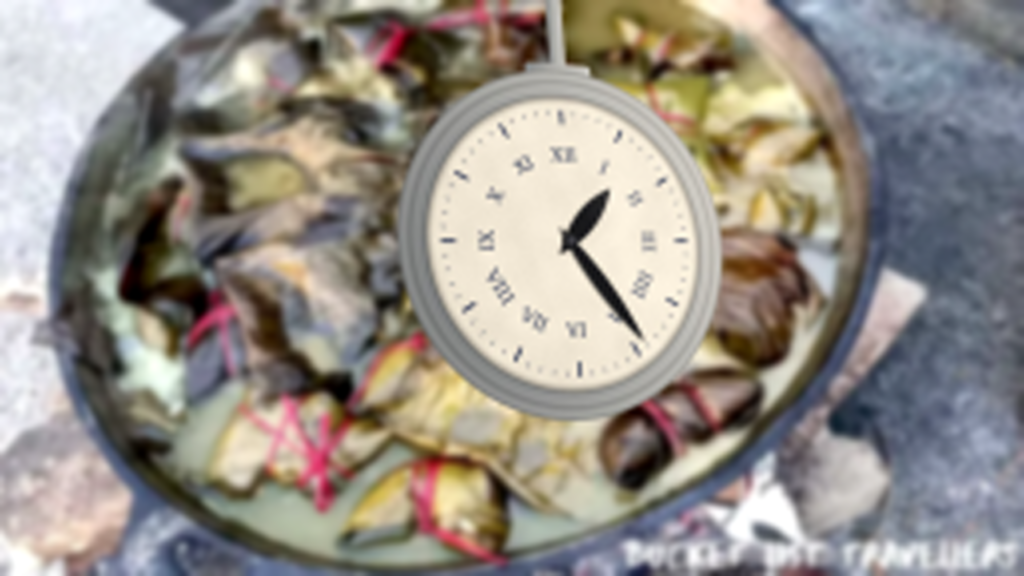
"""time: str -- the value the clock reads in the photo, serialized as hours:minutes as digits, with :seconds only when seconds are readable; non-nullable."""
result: 1:24
